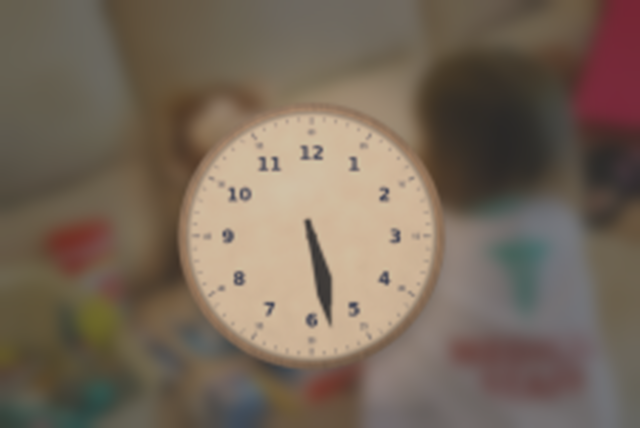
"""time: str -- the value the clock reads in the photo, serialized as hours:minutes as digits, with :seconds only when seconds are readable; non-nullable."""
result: 5:28
